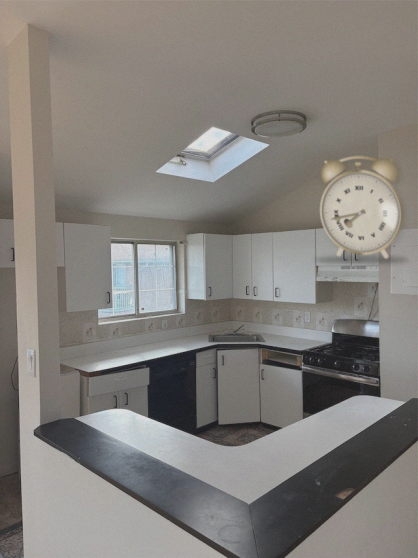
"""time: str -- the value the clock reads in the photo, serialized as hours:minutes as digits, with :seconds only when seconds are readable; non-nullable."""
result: 7:43
